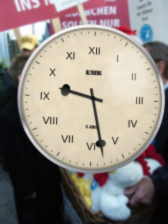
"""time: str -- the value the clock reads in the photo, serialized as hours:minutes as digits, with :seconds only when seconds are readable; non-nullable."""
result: 9:28
